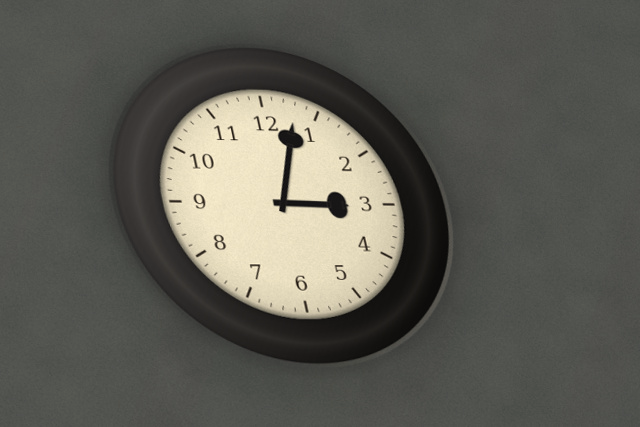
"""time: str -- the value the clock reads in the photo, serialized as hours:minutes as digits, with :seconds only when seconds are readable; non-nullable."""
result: 3:03
